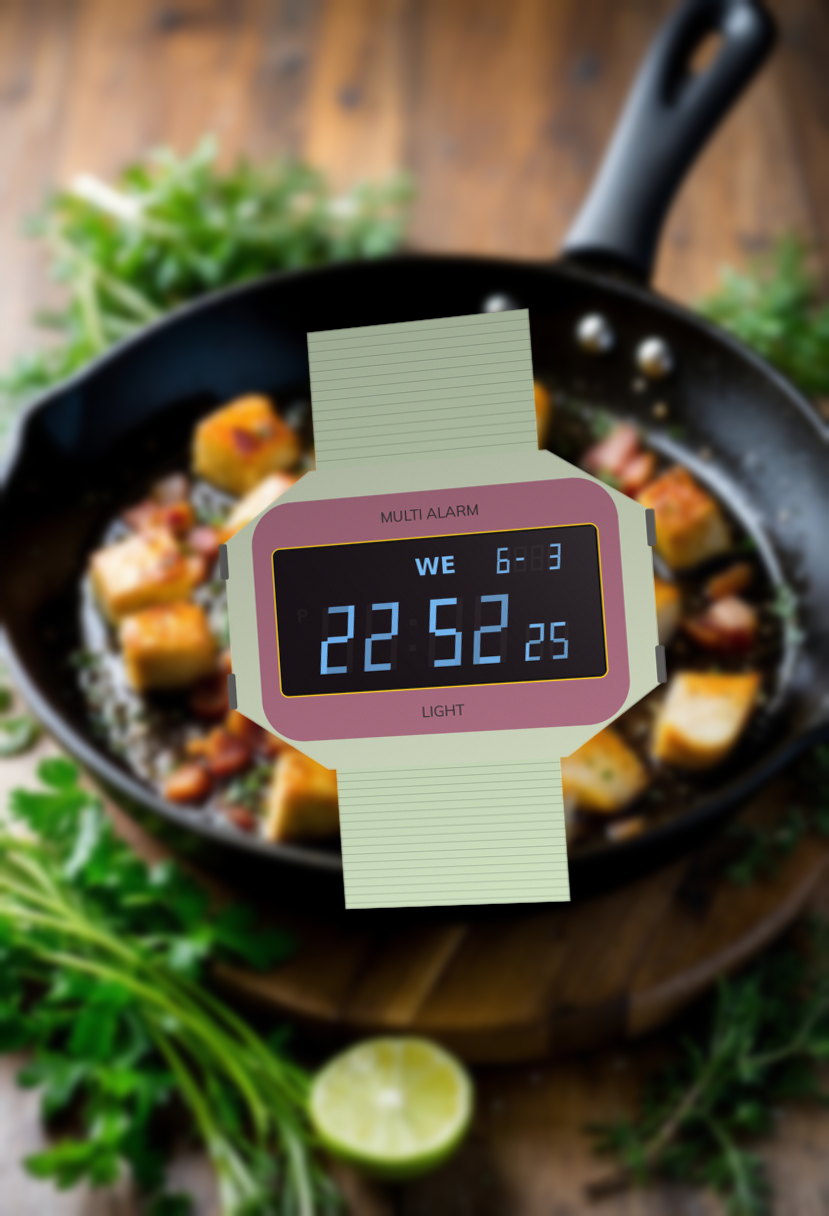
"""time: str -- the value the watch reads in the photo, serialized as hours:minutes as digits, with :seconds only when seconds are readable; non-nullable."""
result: 22:52:25
